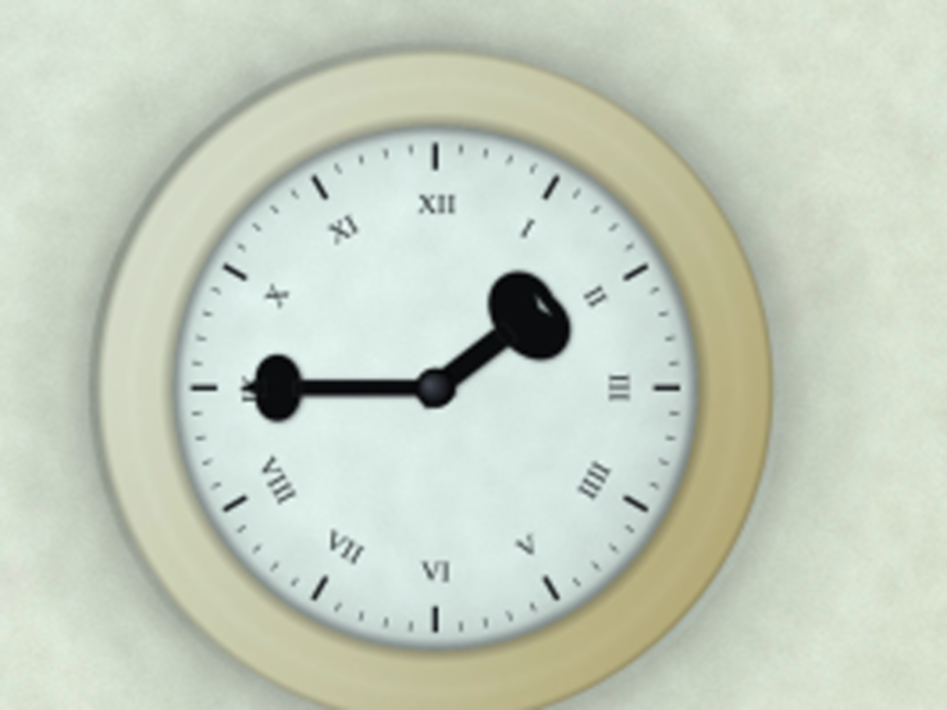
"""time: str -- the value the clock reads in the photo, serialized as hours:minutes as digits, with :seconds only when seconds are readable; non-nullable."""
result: 1:45
